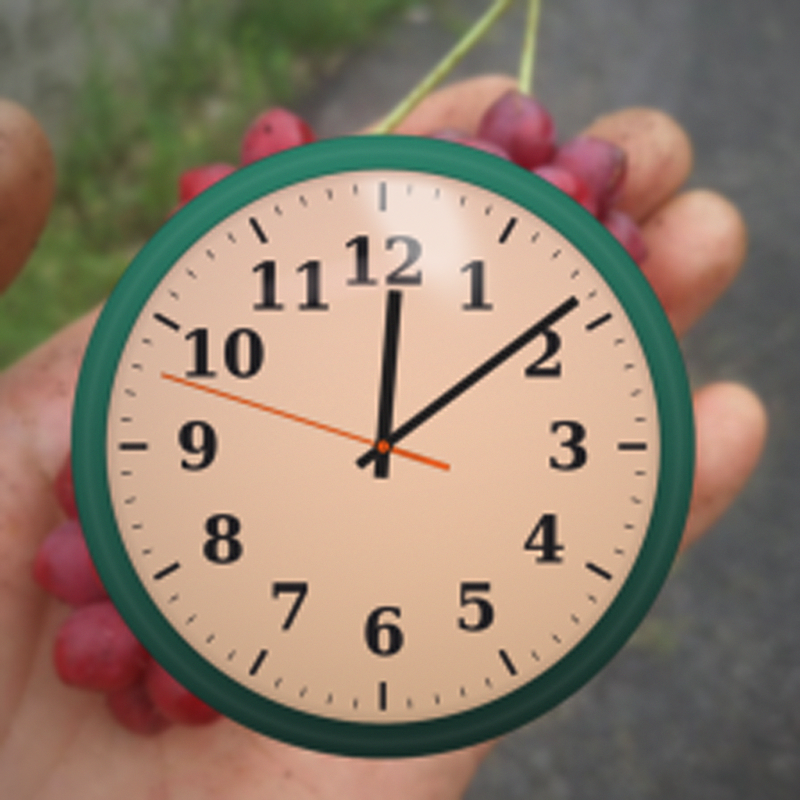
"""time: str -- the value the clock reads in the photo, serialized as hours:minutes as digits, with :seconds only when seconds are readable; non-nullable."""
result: 12:08:48
